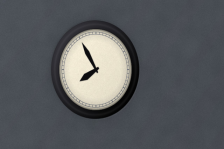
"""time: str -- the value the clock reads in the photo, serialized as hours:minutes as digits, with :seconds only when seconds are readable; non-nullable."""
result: 7:55
